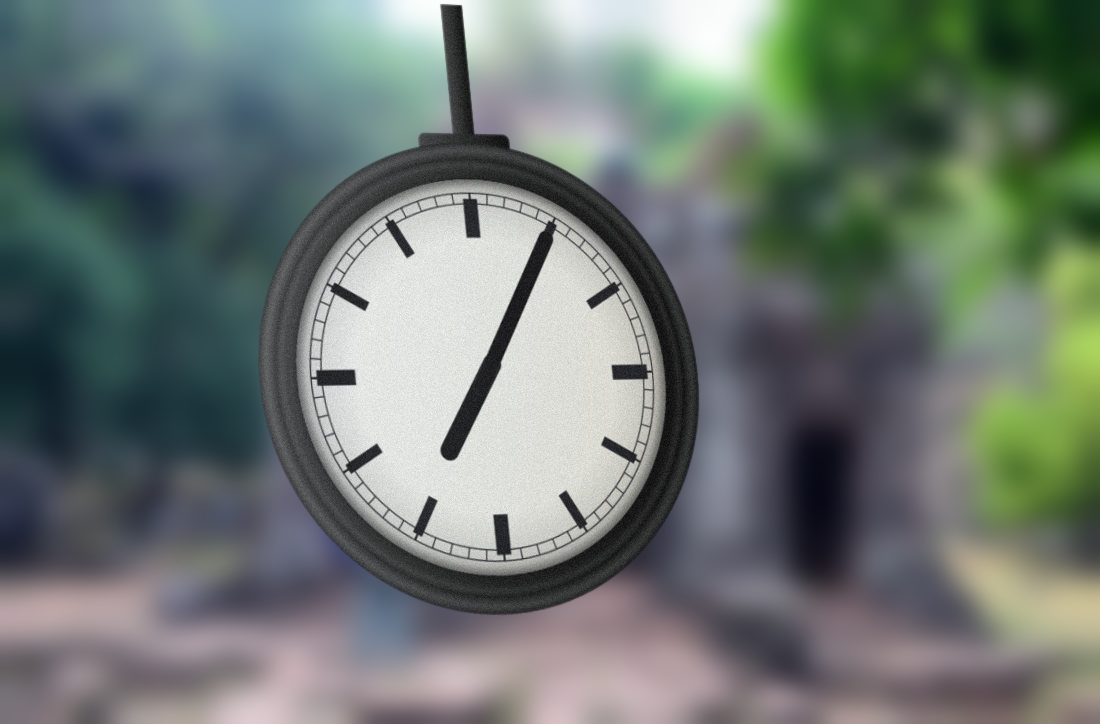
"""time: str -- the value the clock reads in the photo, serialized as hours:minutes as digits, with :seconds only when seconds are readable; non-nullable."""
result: 7:05
